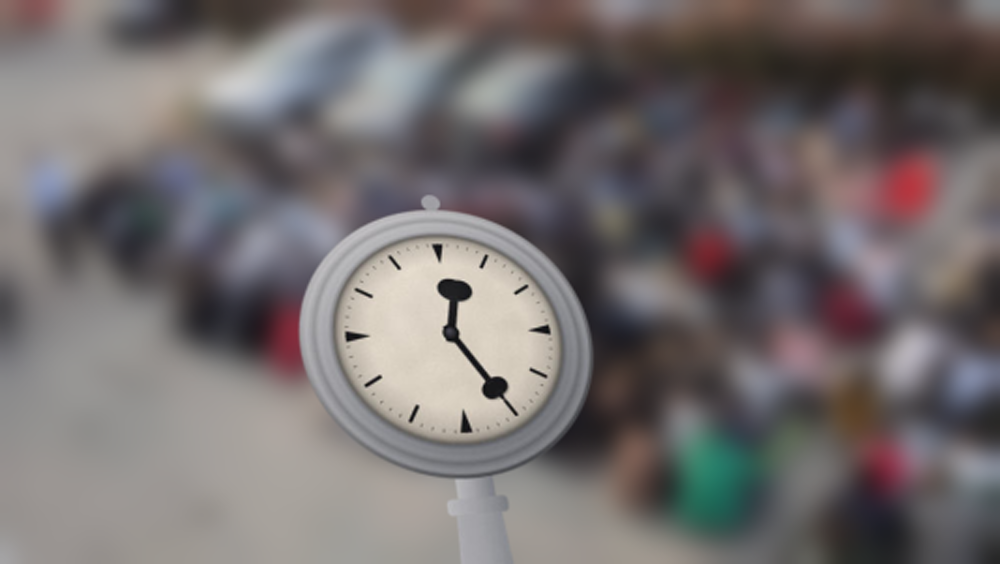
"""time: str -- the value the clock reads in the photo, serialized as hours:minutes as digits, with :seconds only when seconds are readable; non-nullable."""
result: 12:25
